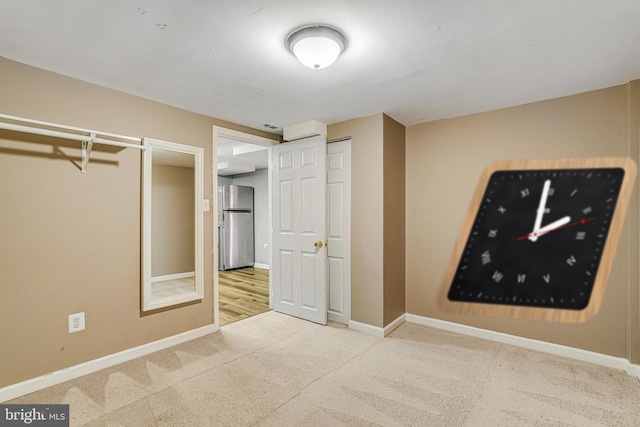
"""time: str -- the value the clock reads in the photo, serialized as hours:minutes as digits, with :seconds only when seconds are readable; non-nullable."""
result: 1:59:12
